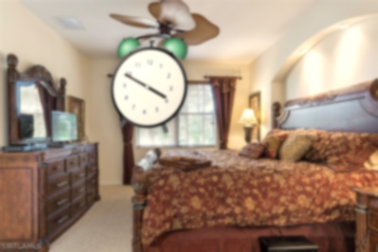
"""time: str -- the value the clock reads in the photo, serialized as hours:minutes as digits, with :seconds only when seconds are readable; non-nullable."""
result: 3:49
